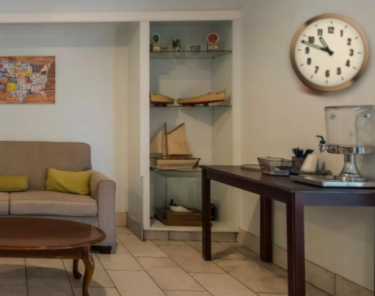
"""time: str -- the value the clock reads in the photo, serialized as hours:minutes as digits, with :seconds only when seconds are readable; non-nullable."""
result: 10:48
